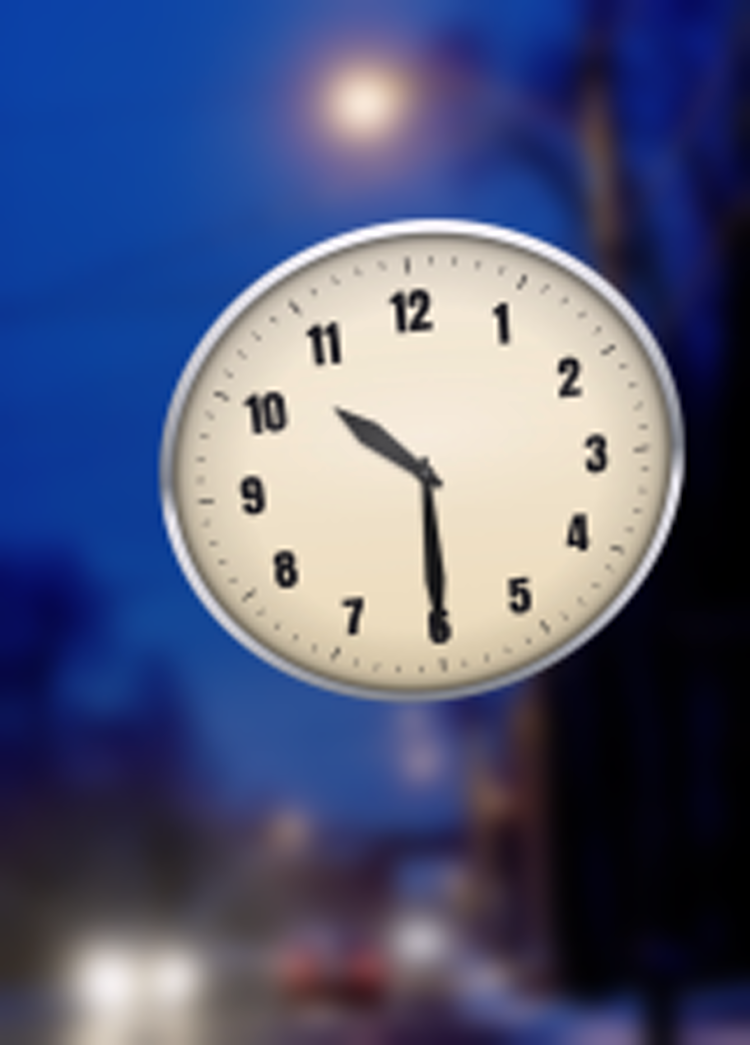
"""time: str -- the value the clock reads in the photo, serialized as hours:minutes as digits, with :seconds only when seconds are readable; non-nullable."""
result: 10:30
